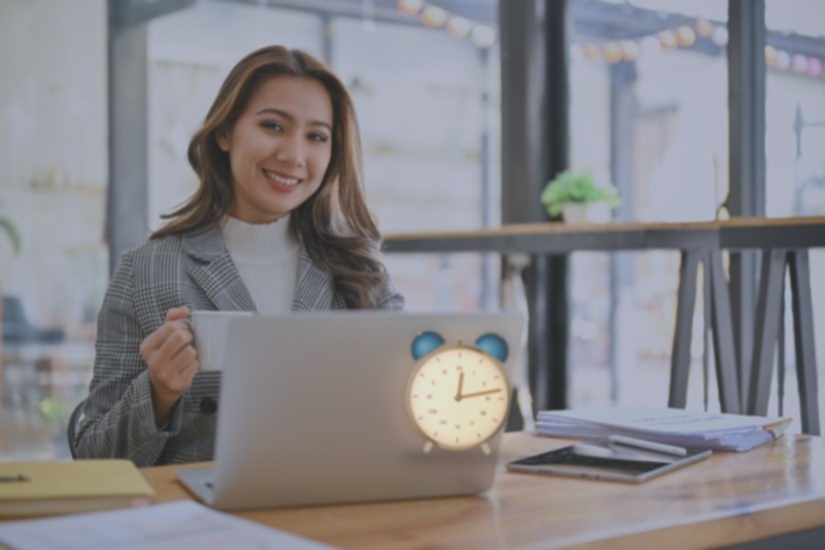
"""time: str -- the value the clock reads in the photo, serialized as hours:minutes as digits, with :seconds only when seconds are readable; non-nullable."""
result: 12:13
